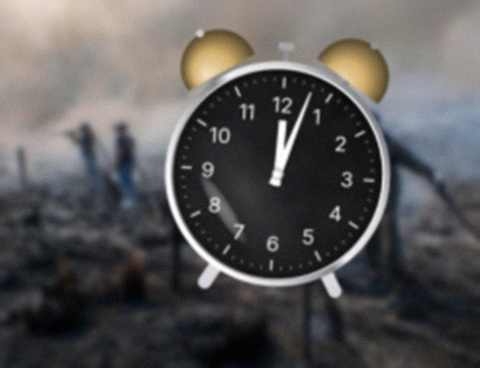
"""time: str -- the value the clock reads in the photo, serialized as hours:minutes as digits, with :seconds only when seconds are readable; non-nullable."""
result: 12:03
